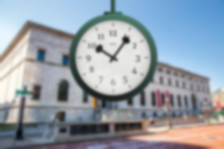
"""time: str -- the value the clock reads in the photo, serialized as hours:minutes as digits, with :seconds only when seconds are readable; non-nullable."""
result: 10:06
